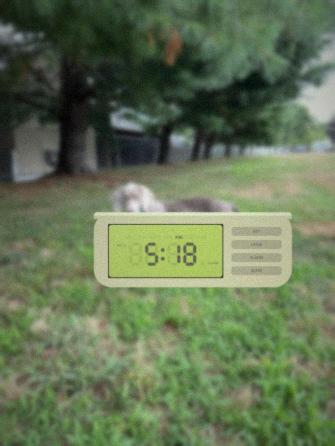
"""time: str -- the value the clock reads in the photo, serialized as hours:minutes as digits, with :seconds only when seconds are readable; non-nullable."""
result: 5:18
